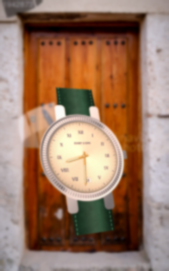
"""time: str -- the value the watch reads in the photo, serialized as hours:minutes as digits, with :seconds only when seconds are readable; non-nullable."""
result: 8:31
